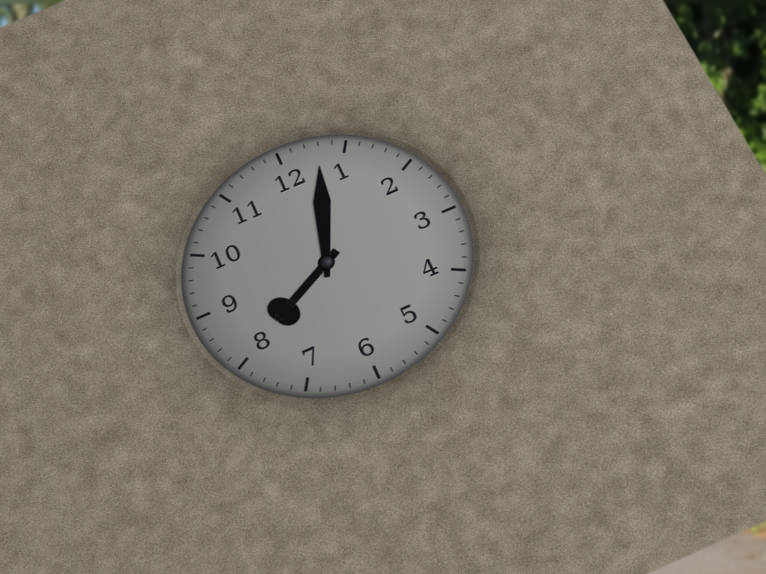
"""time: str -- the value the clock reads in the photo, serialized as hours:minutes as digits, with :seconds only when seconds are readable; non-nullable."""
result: 8:03
